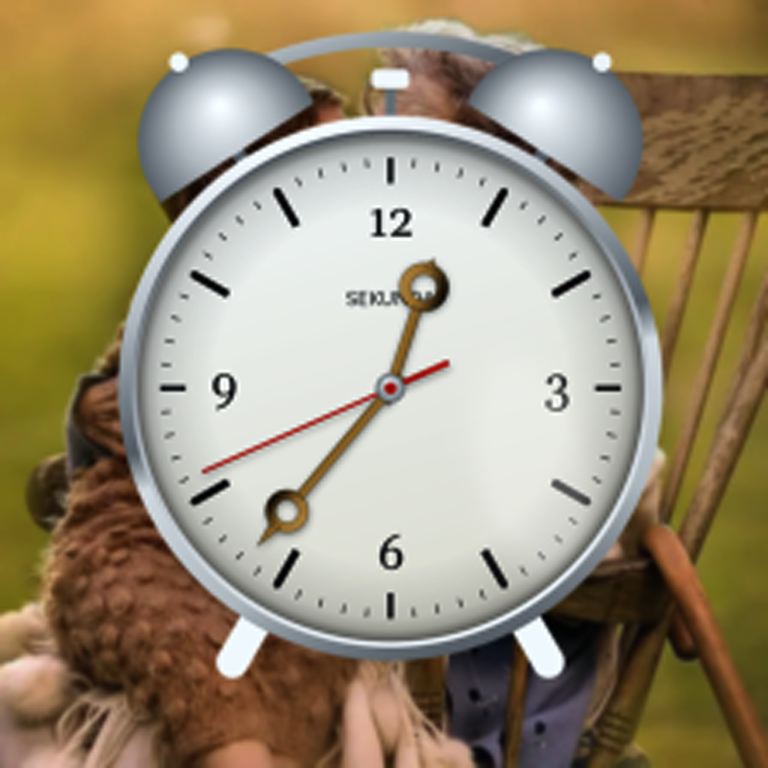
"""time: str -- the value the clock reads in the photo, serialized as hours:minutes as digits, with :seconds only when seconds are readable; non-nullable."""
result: 12:36:41
